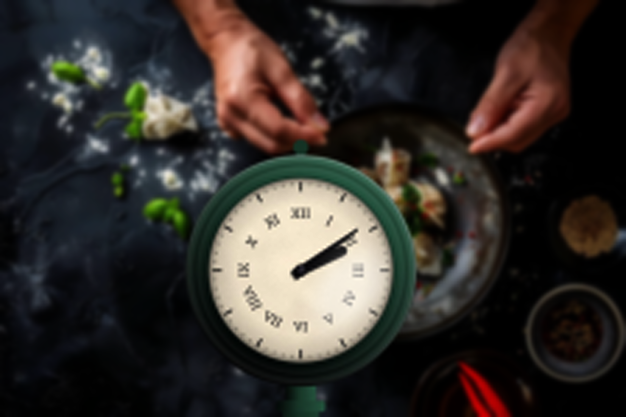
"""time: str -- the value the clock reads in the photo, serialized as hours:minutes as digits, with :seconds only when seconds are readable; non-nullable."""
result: 2:09
